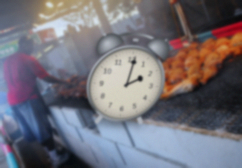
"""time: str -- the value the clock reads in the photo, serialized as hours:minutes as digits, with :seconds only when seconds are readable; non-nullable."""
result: 2:01
